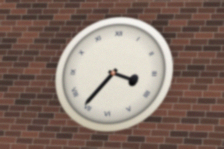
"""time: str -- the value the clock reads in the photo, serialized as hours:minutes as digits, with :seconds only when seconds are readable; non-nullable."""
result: 3:36
